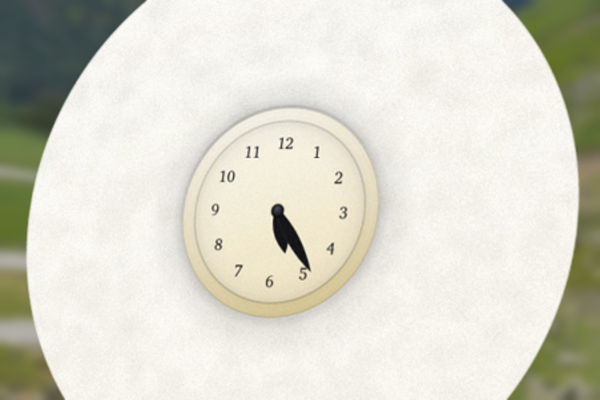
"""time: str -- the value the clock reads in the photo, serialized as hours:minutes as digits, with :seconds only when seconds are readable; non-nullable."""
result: 5:24
